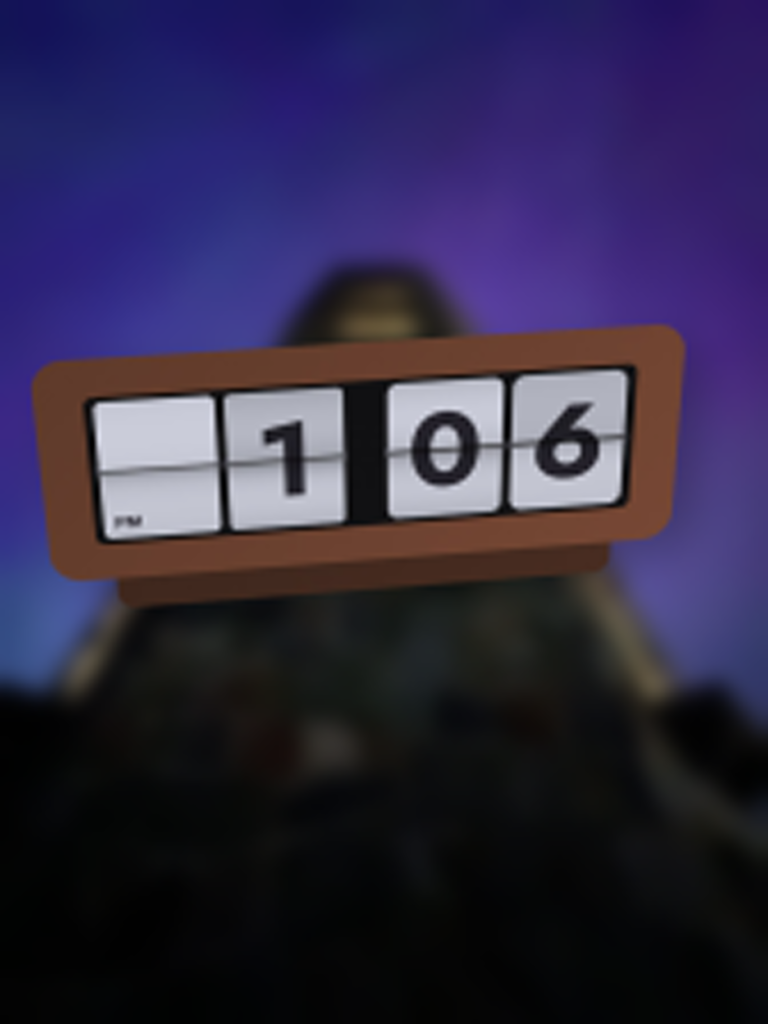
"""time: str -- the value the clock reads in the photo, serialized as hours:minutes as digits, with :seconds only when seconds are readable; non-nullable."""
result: 1:06
